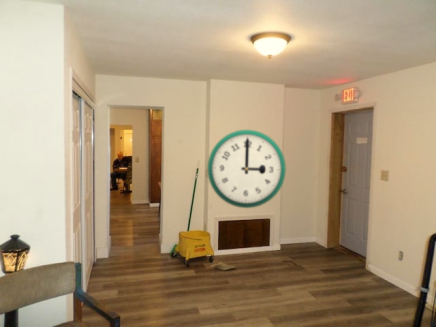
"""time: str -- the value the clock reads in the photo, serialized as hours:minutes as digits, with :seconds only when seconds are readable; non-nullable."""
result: 3:00
